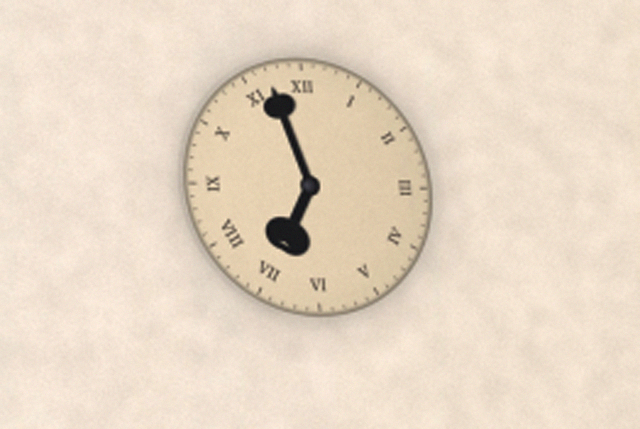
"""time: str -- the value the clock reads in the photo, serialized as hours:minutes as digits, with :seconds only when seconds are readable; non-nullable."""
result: 6:57
